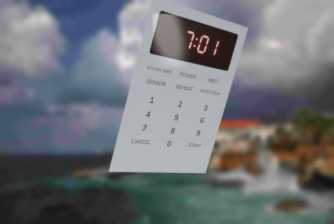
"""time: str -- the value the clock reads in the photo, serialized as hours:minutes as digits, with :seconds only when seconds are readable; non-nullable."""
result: 7:01
